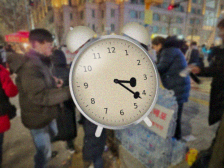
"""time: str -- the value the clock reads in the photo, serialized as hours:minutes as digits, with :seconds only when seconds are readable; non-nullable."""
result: 3:22
